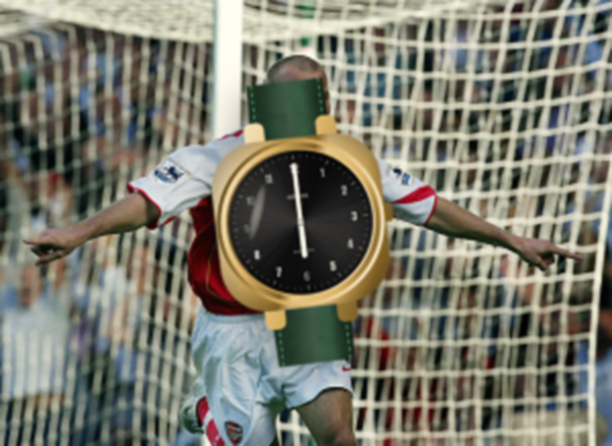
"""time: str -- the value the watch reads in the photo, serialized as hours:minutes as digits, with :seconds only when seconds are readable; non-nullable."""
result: 6:00
